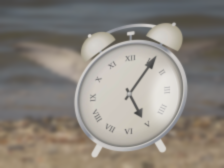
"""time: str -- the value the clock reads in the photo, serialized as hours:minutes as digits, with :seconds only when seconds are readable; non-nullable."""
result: 5:06
